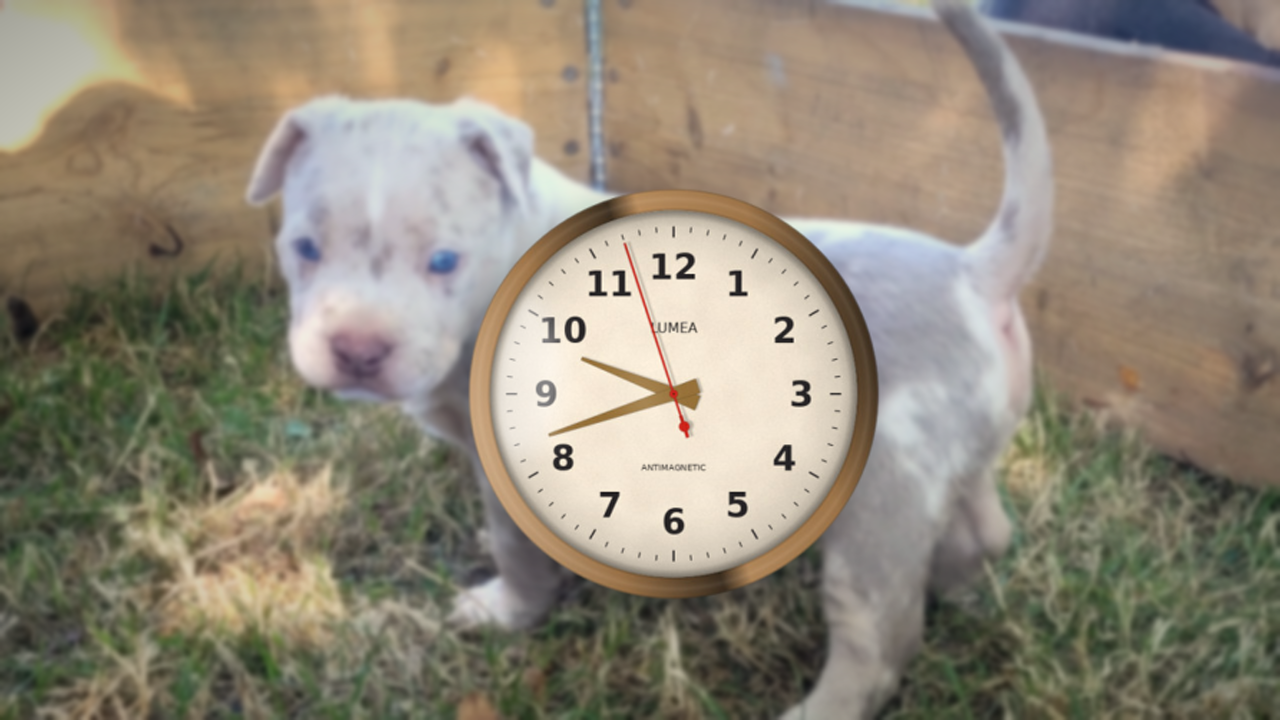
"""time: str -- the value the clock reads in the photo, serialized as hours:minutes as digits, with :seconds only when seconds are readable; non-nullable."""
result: 9:41:57
